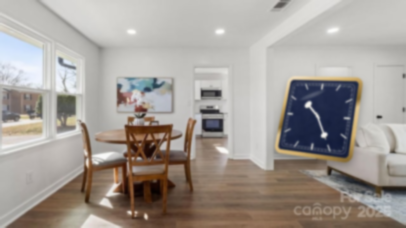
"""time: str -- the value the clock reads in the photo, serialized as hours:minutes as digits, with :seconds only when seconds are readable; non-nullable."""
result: 10:25
